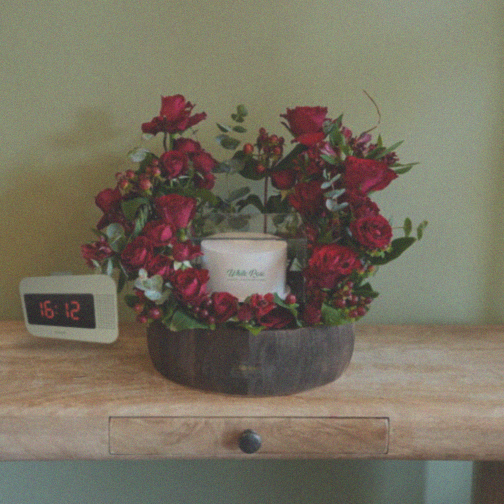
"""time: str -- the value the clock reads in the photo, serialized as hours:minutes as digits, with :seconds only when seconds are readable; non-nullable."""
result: 16:12
